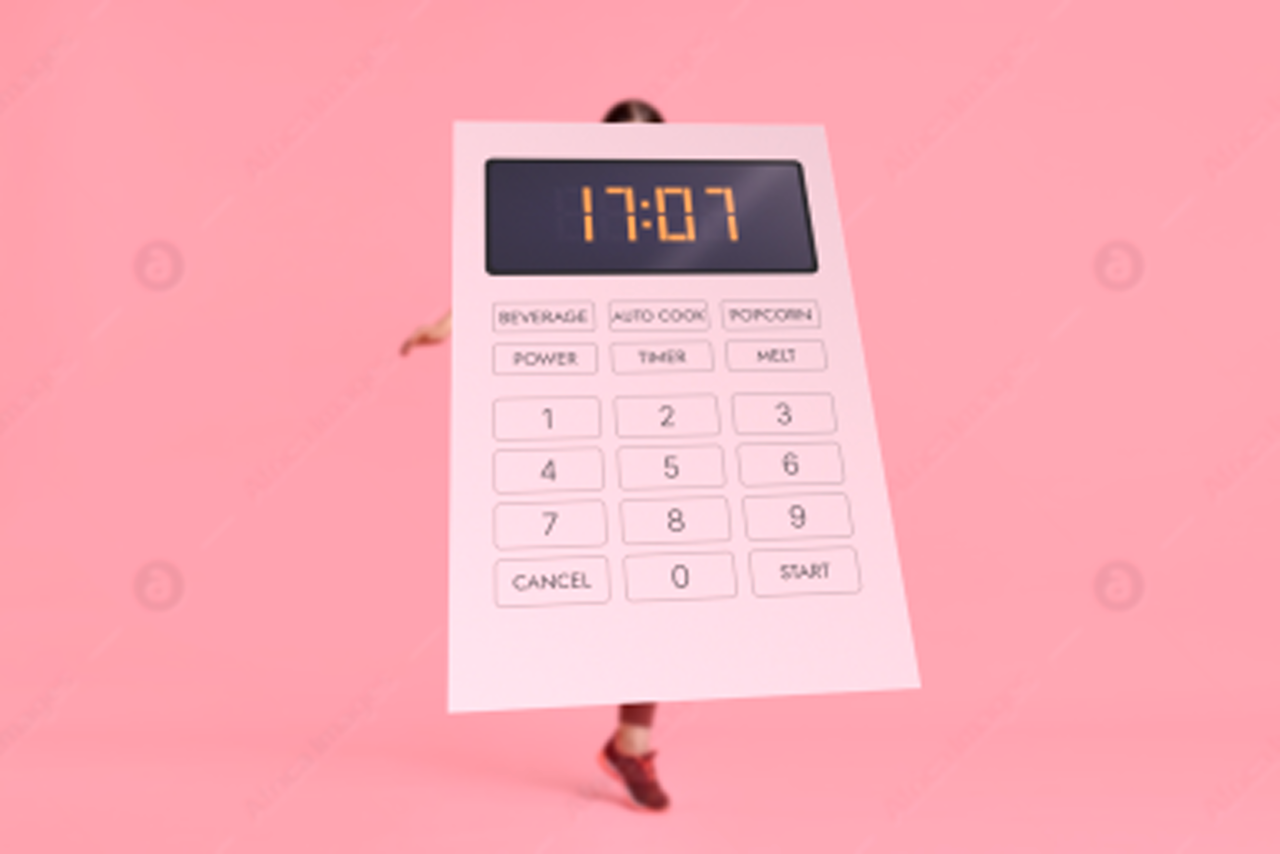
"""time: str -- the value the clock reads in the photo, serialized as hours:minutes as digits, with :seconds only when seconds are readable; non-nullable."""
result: 17:07
